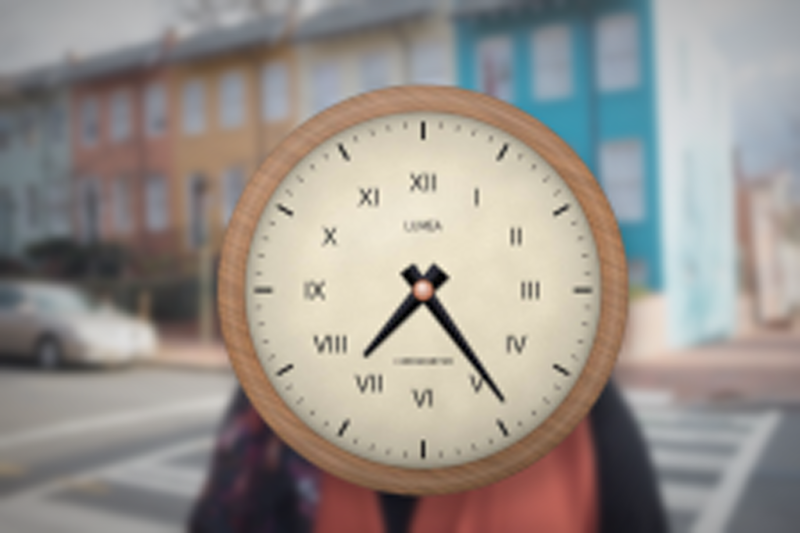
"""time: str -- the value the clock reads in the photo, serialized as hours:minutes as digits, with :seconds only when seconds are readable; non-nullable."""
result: 7:24
